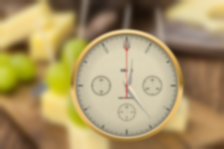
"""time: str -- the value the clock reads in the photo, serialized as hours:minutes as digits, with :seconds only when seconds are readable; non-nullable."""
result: 12:24
